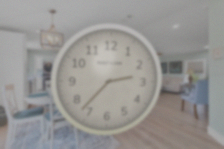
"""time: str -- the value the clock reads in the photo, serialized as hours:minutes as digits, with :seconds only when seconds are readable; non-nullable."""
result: 2:37
